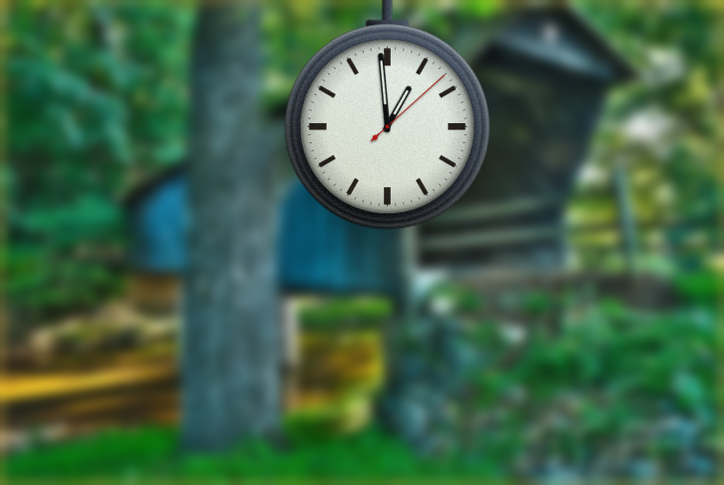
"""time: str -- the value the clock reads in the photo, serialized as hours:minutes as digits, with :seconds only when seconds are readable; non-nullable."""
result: 12:59:08
